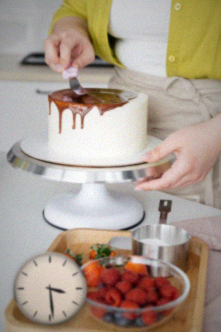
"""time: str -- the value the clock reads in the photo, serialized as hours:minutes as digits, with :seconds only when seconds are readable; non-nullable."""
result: 3:29
